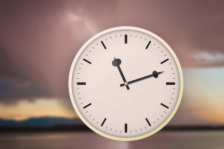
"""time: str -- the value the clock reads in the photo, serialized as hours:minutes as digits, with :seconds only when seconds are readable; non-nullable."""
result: 11:12
